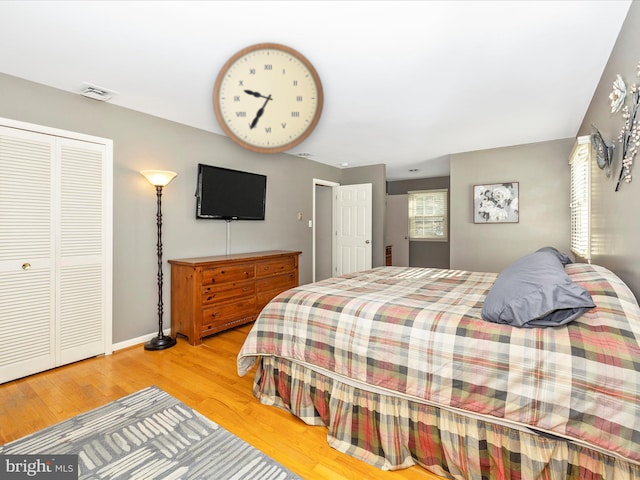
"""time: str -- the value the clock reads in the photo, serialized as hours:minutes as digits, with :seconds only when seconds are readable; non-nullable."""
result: 9:35
